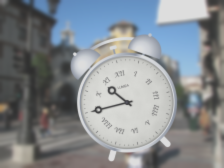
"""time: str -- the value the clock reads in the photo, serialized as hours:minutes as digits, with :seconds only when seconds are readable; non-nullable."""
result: 10:45
